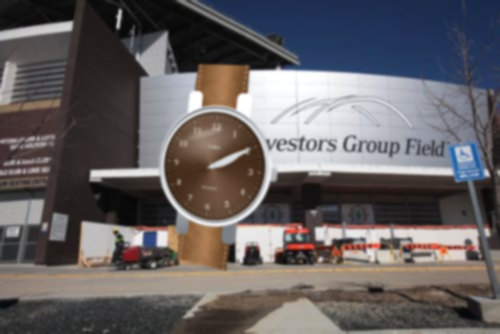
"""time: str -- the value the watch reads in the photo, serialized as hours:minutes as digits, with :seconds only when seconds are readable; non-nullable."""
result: 2:10
